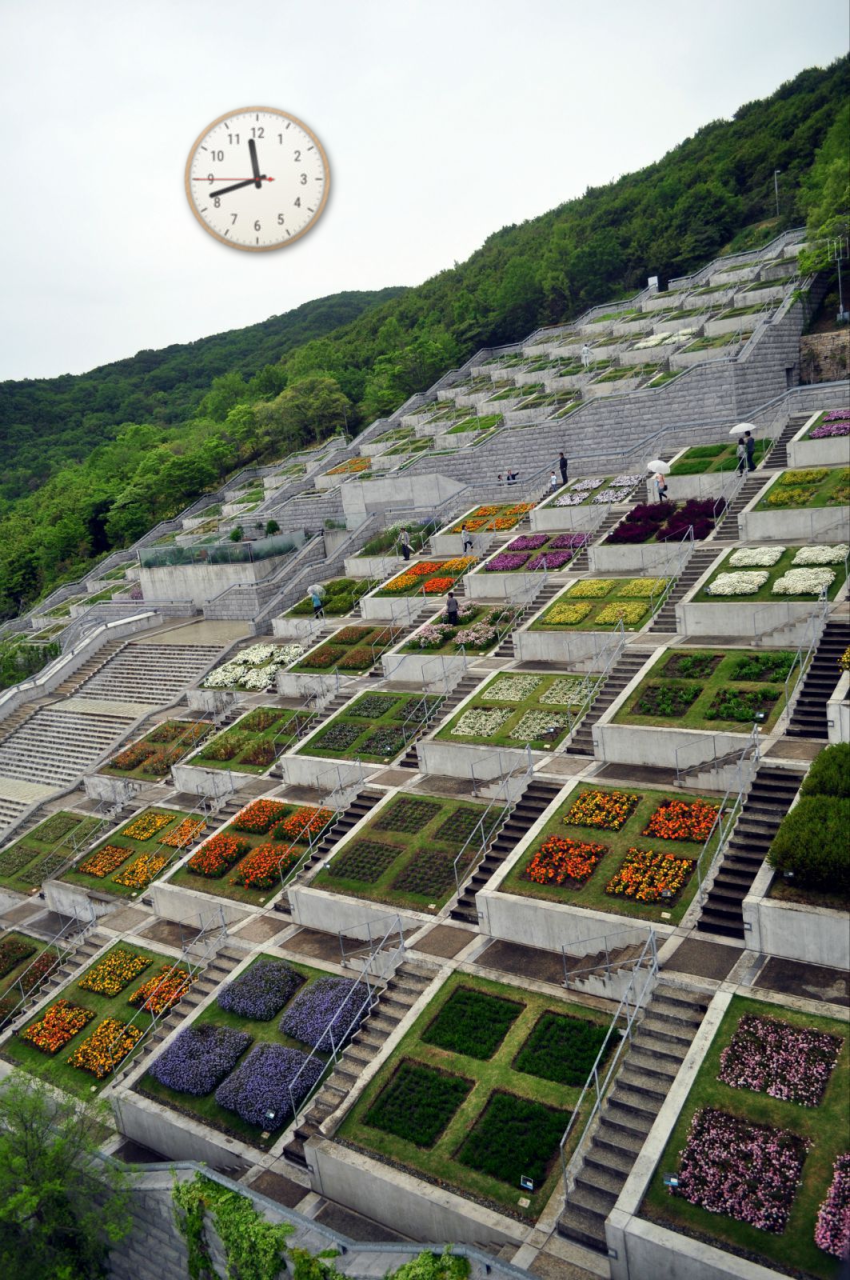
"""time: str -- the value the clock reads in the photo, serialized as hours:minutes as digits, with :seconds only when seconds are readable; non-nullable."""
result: 11:41:45
